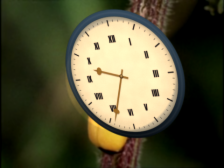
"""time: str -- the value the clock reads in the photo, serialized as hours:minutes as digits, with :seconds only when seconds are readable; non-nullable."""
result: 9:34
